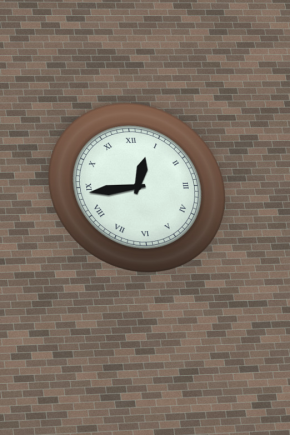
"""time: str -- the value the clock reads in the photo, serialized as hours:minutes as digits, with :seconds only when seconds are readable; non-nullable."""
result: 12:44
